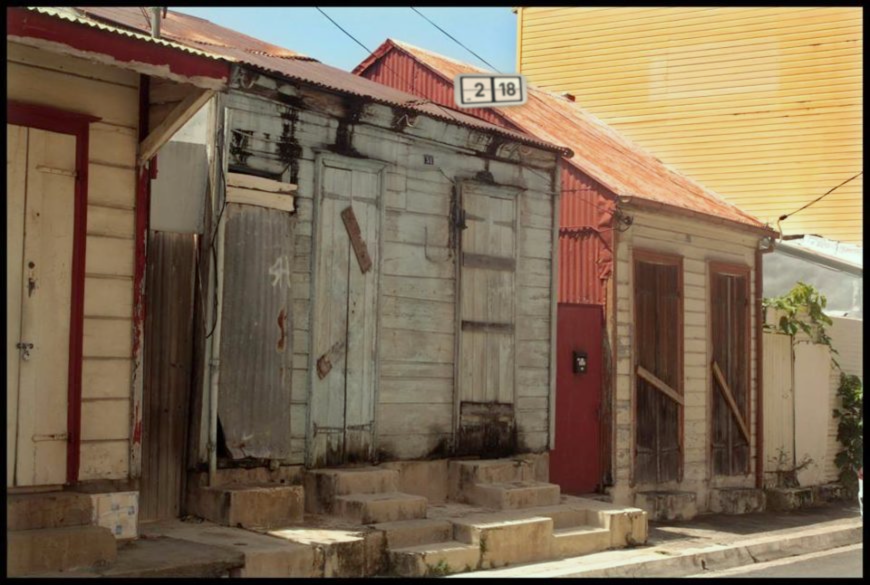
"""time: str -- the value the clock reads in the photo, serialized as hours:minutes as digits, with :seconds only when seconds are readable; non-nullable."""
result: 2:18
